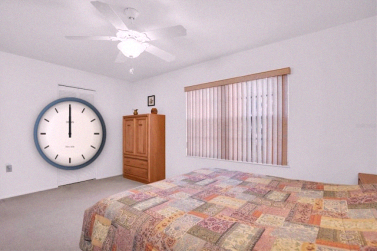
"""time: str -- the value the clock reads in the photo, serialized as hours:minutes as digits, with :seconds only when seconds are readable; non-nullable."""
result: 12:00
